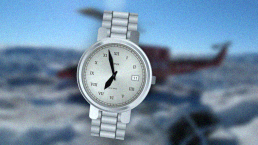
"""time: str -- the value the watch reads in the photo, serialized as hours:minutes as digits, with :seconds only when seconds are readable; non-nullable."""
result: 6:57
